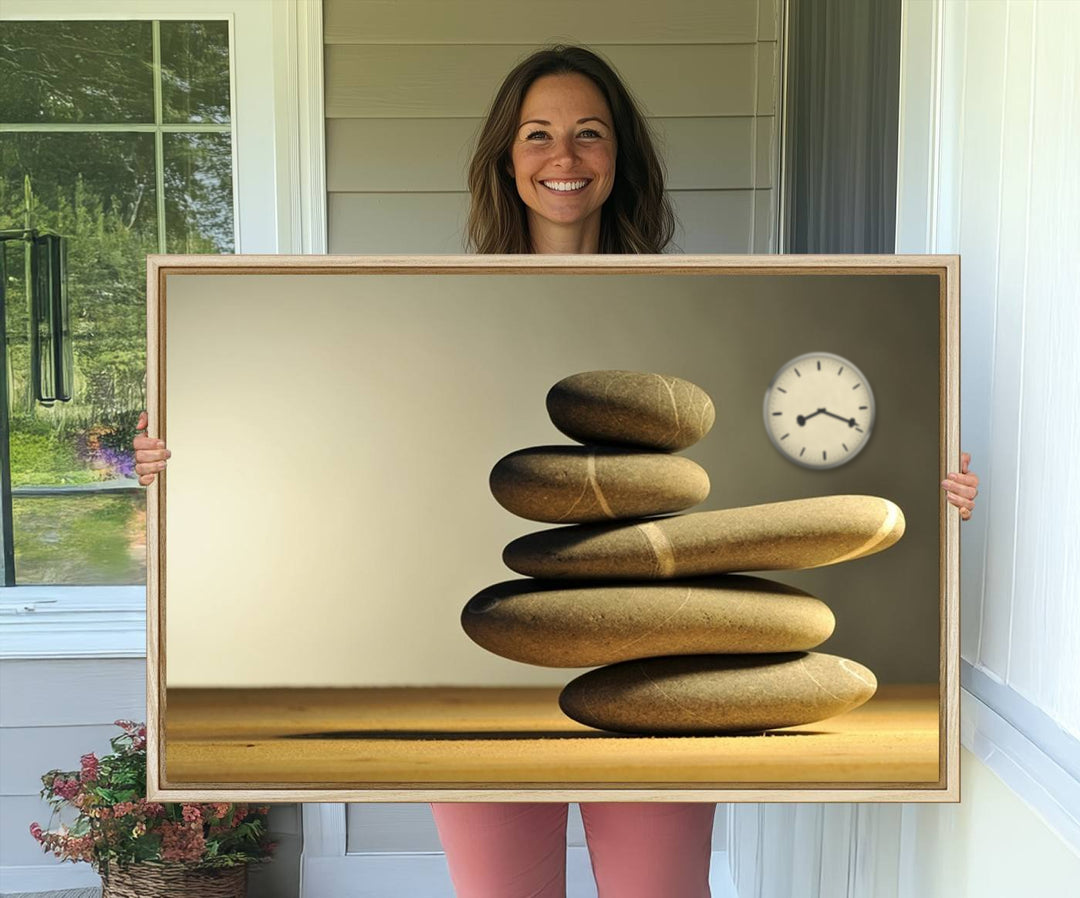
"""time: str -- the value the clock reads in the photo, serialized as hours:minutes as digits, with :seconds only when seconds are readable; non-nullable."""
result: 8:19
